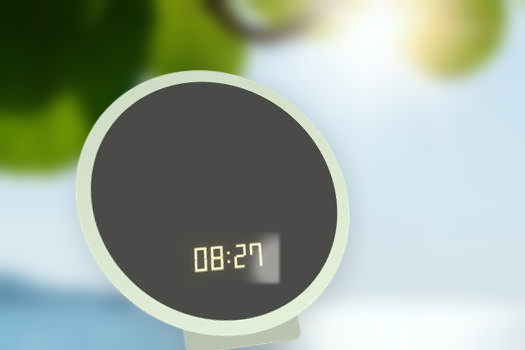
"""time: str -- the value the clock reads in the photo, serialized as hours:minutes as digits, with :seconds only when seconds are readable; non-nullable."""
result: 8:27
